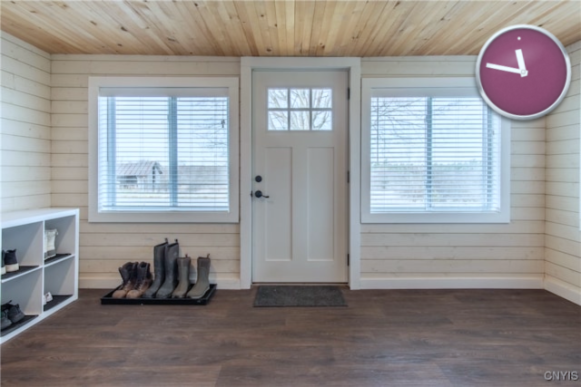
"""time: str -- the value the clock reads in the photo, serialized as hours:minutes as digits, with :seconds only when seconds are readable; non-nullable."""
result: 11:48
